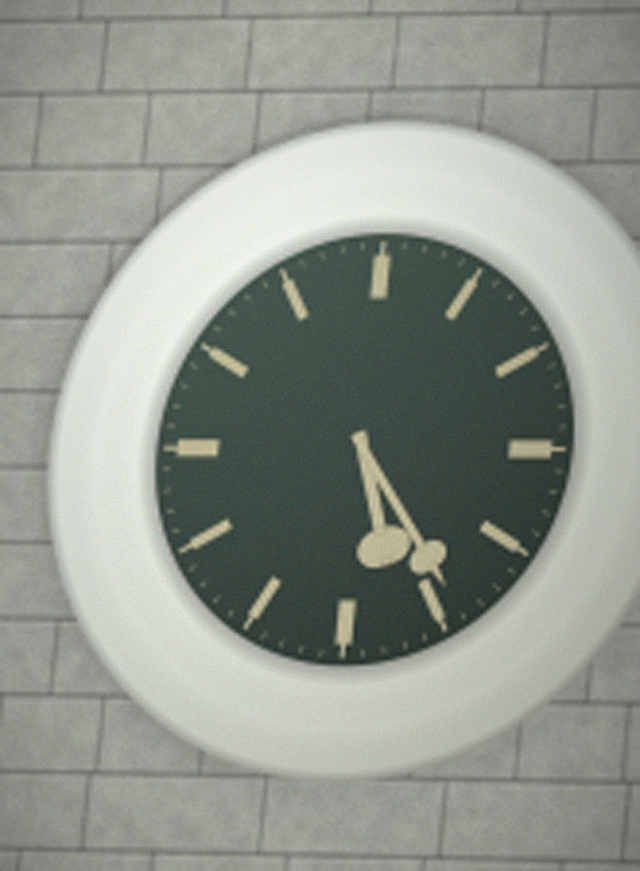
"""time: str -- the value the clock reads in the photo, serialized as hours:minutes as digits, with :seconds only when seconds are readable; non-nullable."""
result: 5:24
